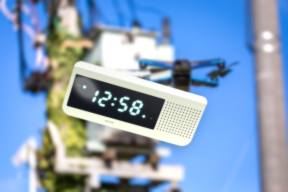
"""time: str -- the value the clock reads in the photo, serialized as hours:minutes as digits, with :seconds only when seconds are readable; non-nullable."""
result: 12:58
